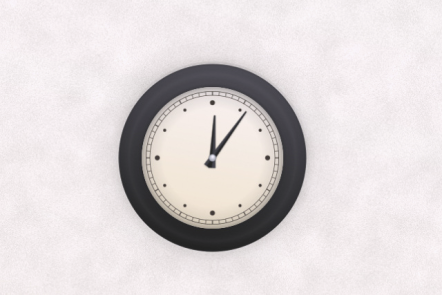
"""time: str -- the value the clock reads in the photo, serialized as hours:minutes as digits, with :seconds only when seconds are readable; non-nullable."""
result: 12:06
